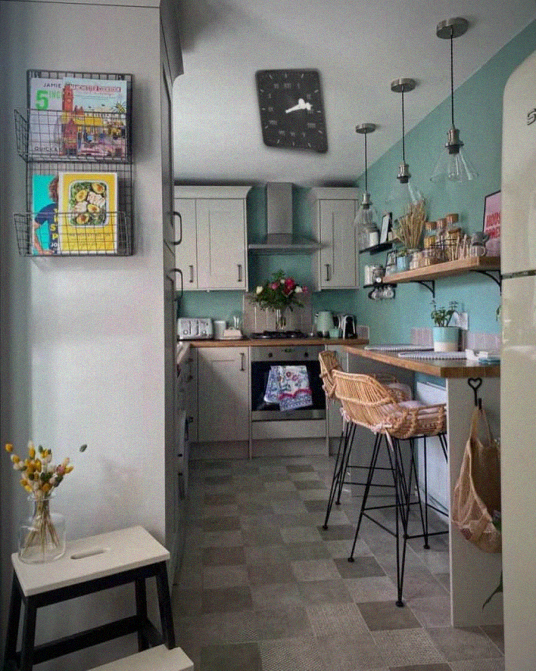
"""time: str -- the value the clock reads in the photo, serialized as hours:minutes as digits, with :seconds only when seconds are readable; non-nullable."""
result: 2:13
